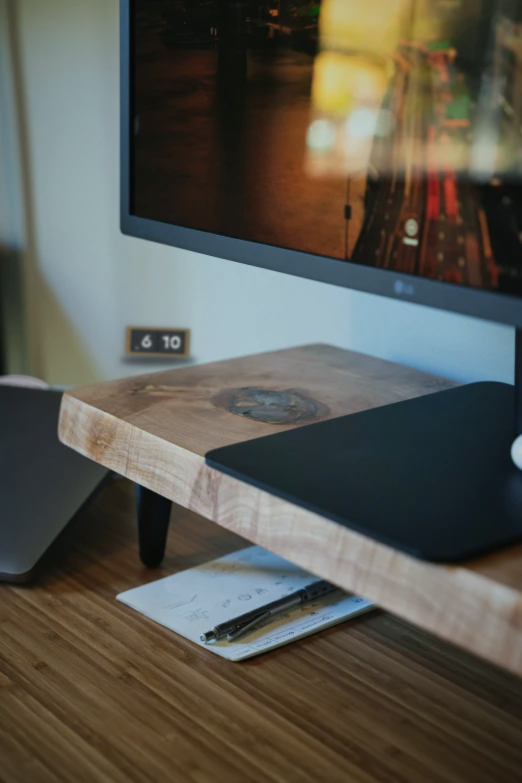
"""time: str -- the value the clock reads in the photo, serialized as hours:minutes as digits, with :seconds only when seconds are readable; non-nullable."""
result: 6:10
